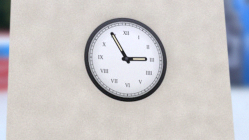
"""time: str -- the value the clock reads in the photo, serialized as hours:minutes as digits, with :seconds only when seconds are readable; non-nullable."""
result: 2:55
